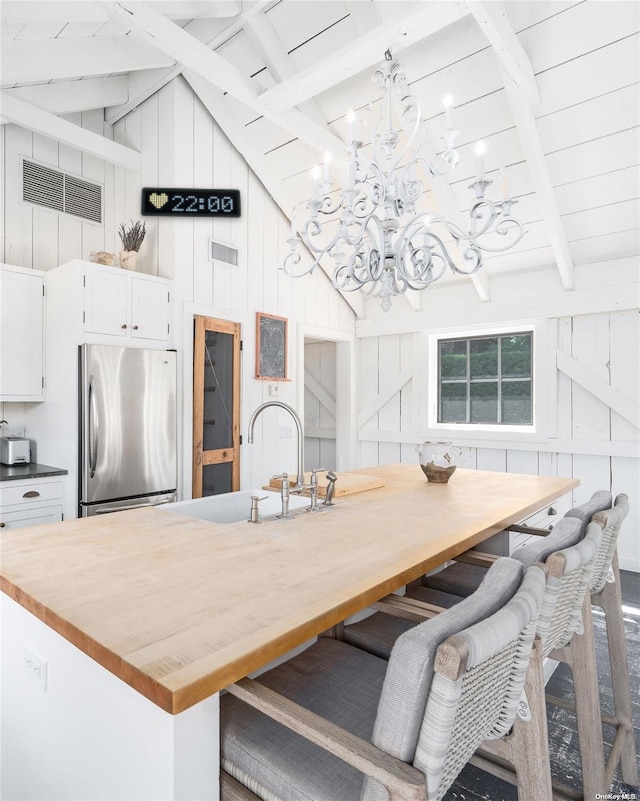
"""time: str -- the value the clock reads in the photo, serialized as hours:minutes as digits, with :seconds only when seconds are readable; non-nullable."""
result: 22:00
